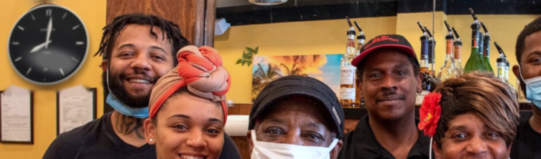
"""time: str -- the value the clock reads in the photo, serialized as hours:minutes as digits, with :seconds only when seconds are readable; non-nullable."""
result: 8:01
